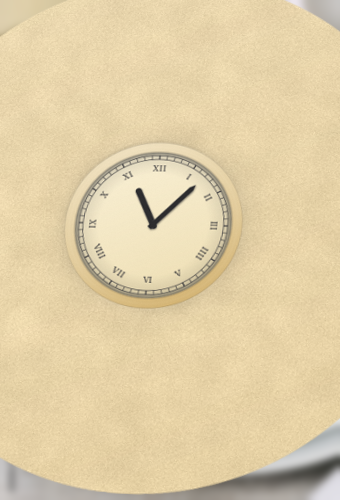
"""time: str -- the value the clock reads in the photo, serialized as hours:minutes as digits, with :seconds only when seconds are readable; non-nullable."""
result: 11:07
